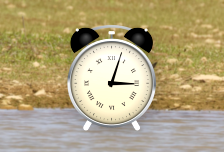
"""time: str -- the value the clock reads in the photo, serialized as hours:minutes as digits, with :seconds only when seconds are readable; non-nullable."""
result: 3:03
